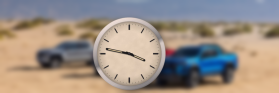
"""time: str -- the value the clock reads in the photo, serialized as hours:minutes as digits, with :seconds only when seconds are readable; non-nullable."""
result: 3:47
